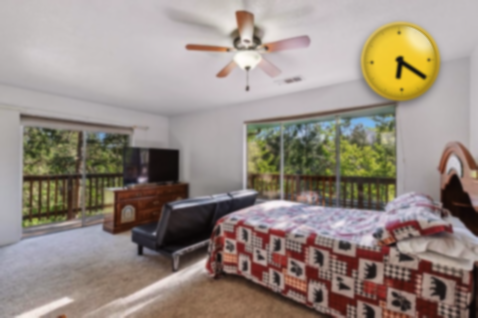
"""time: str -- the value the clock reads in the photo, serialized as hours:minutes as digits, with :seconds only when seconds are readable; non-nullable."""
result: 6:21
